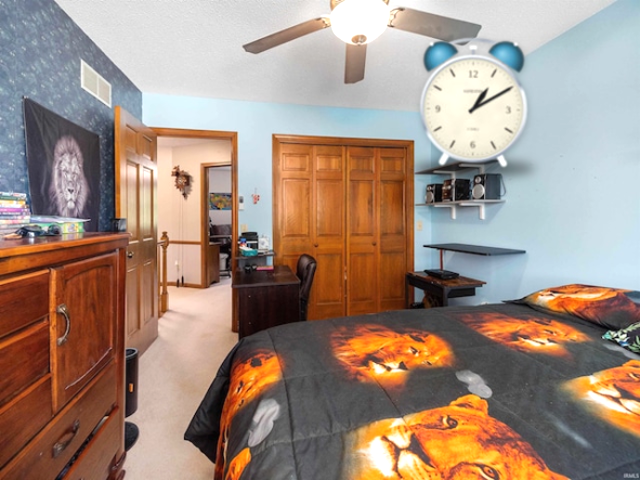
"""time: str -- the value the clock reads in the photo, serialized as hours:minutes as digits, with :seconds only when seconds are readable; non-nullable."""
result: 1:10
